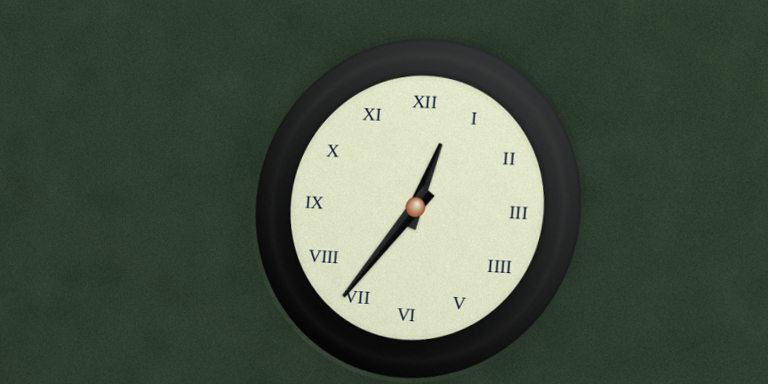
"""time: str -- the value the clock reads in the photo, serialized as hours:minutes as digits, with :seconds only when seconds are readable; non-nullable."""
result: 12:36
